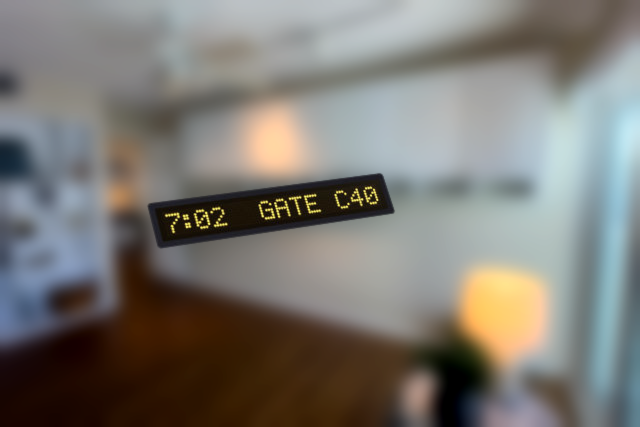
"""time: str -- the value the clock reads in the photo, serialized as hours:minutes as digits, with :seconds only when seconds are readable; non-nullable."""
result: 7:02
